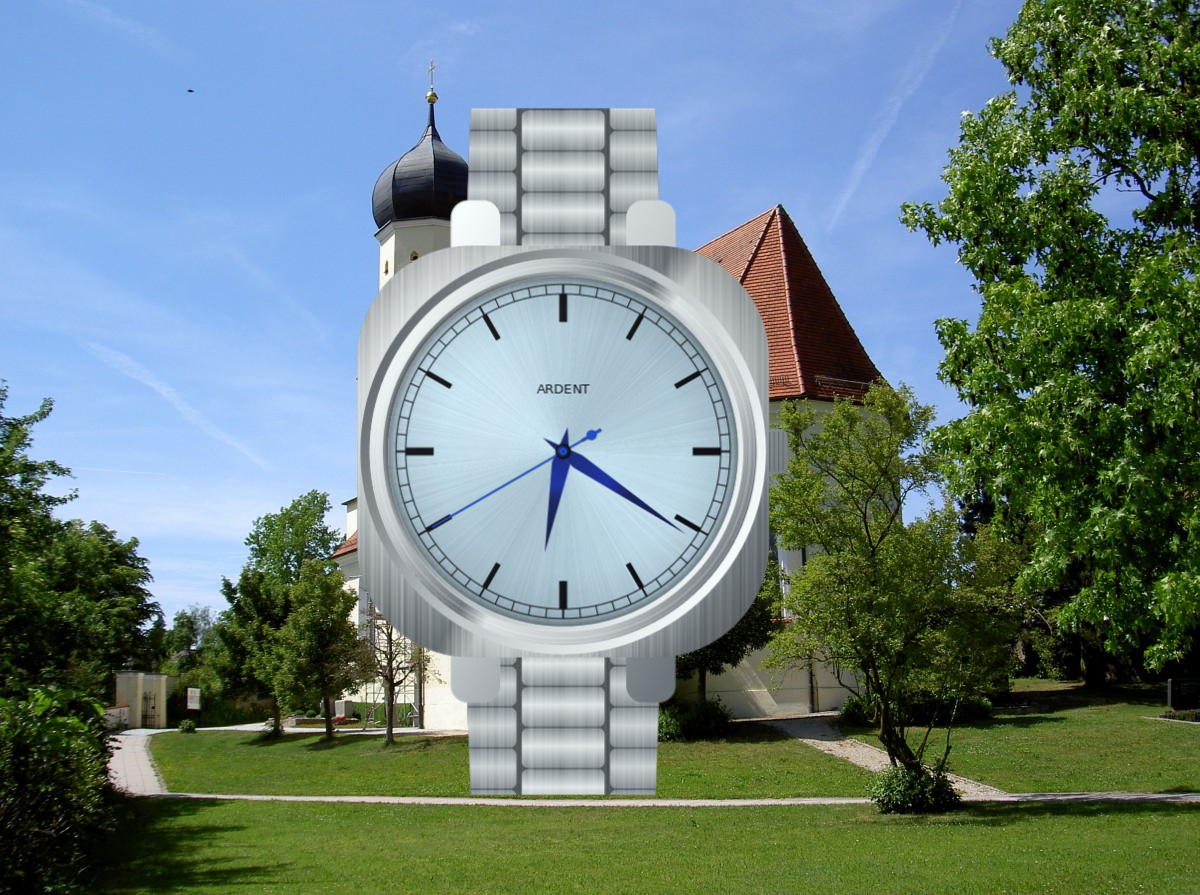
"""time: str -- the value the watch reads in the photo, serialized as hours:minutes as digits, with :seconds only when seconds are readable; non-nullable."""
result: 6:20:40
